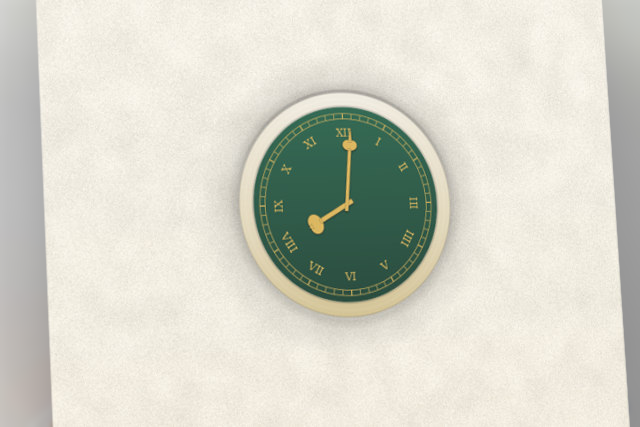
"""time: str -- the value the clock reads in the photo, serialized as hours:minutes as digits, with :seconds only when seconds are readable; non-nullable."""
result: 8:01
